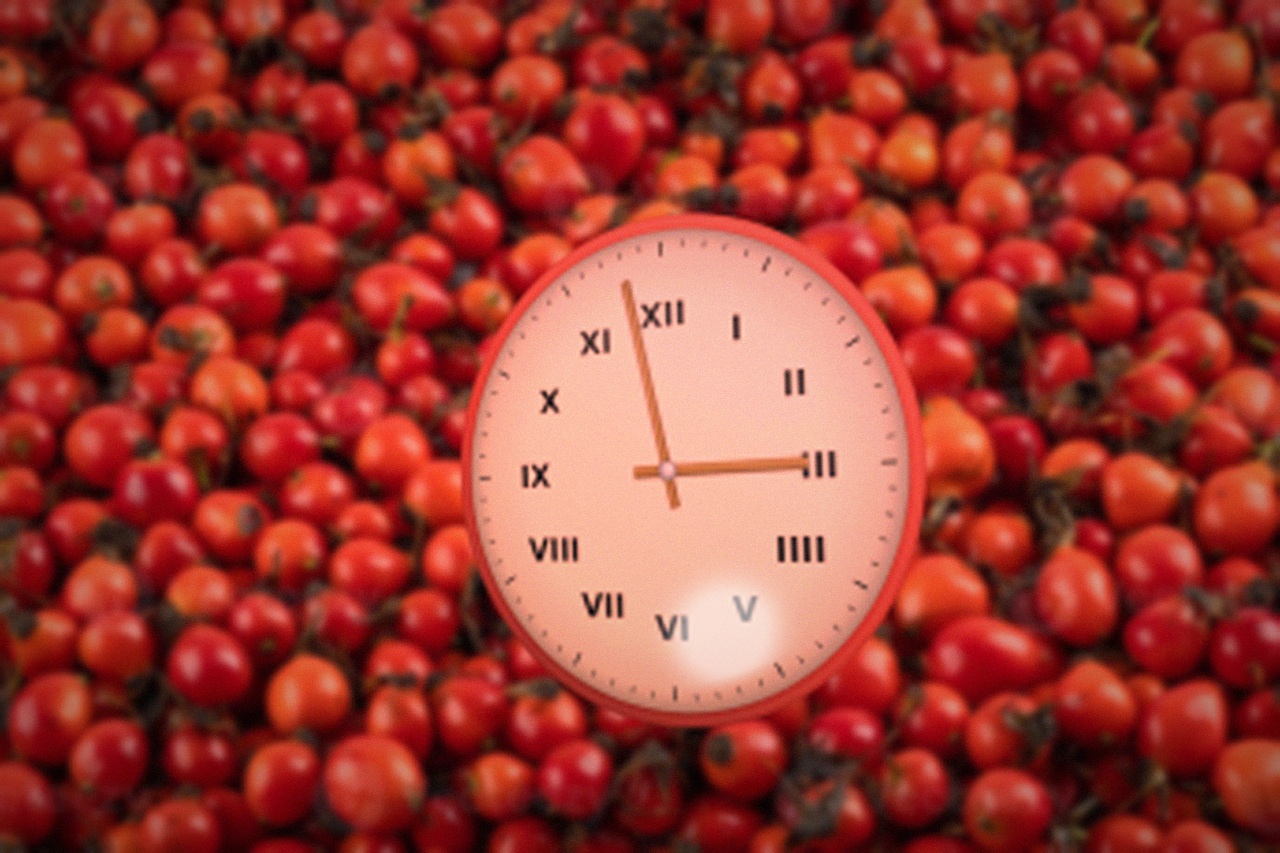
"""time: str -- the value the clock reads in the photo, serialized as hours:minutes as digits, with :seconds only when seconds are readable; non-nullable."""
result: 2:58
